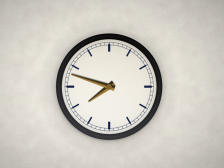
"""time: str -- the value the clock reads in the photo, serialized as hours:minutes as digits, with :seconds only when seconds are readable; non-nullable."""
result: 7:48
